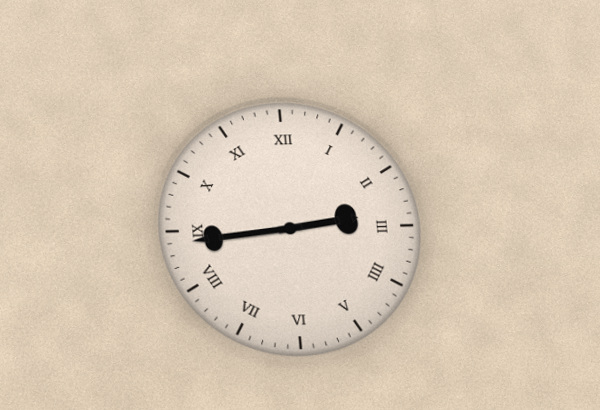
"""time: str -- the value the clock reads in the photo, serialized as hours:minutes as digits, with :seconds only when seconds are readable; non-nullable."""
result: 2:44
